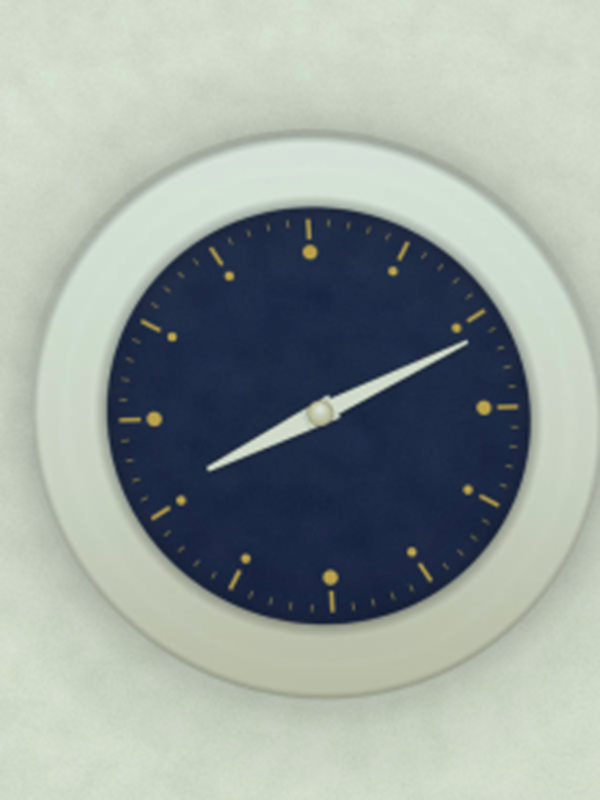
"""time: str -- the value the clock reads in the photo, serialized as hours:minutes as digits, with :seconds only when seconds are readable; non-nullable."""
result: 8:11
